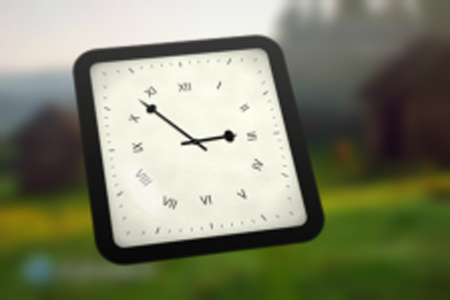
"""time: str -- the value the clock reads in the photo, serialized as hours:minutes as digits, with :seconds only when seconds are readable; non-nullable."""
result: 2:53
